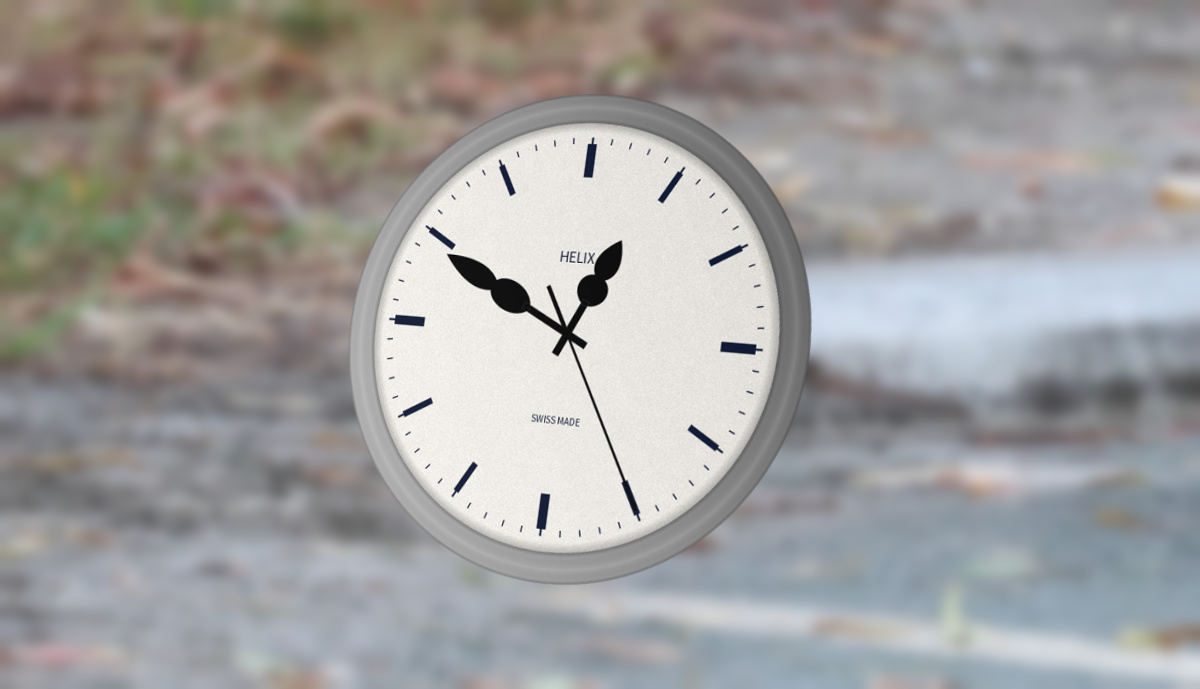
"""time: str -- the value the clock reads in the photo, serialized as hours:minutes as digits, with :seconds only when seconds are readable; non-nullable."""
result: 12:49:25
